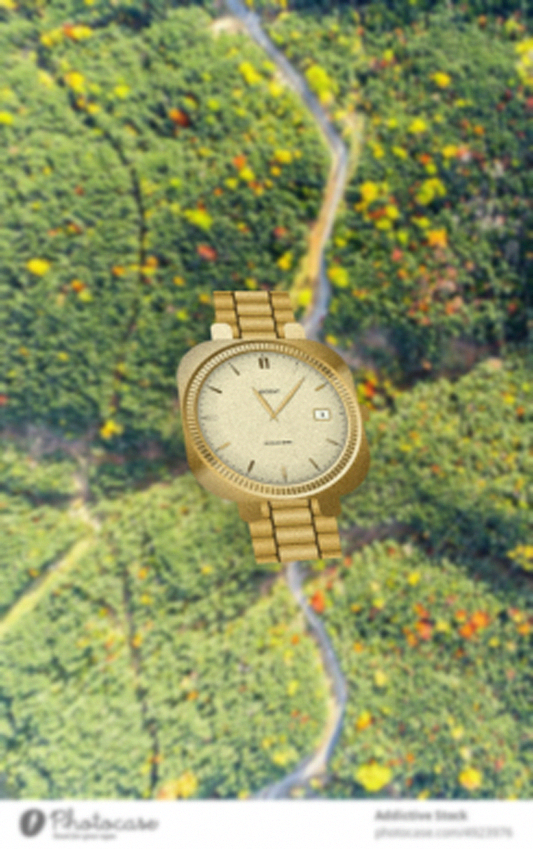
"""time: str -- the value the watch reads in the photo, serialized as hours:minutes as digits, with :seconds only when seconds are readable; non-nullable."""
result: 11:07
